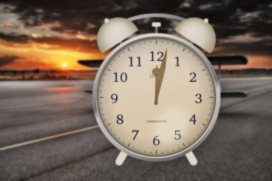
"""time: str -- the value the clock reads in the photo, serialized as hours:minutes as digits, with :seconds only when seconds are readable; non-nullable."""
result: 12:02
